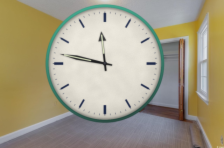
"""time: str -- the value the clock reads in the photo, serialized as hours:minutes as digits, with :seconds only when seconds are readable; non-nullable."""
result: 11:47
